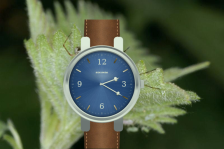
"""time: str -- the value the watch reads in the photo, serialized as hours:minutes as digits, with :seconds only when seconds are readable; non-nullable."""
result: 2:20
